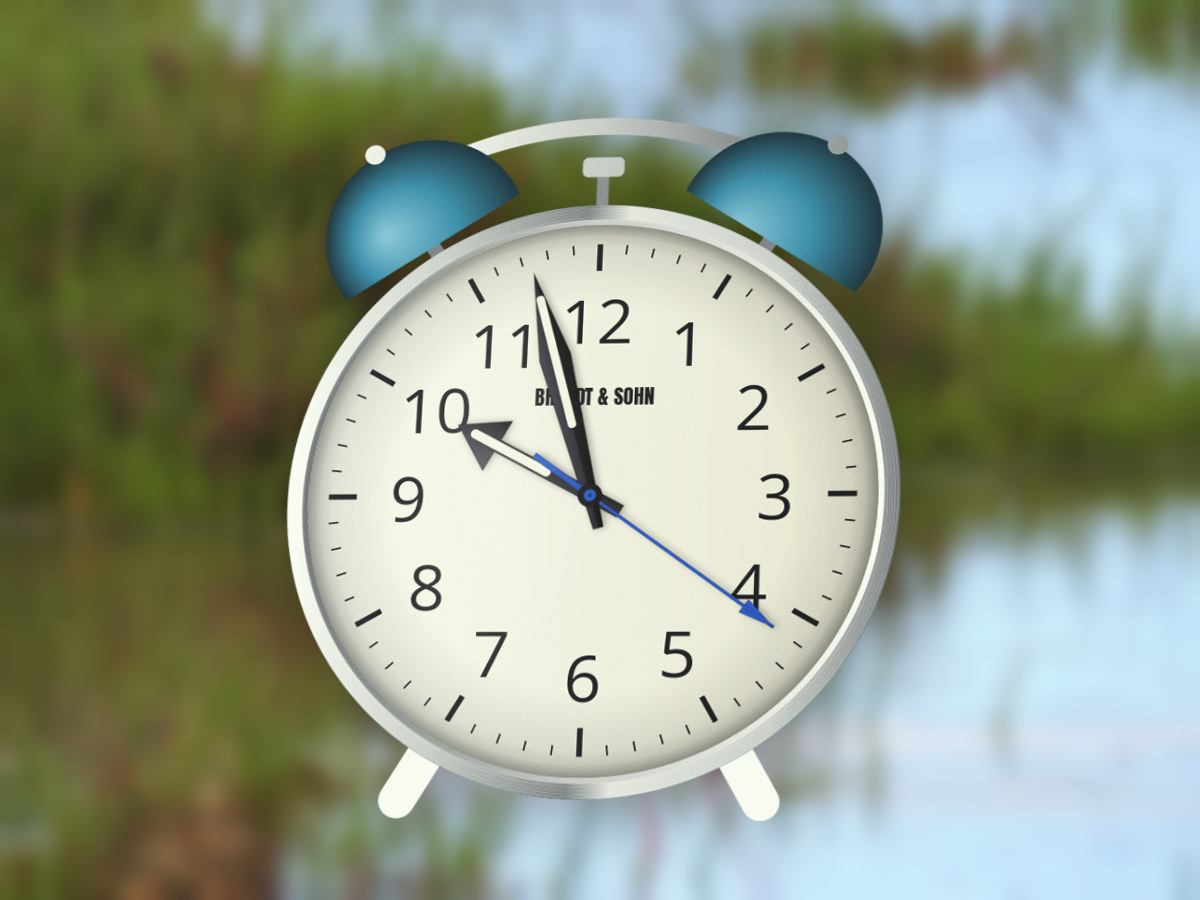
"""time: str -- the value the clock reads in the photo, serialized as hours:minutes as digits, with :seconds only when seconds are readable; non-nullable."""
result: 9:57:21
